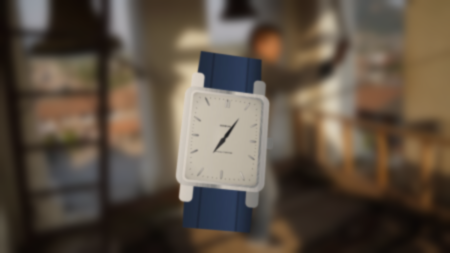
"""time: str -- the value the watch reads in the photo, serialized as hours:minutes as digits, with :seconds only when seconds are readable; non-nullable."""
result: 7:05
